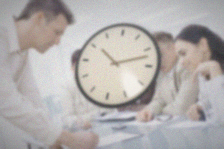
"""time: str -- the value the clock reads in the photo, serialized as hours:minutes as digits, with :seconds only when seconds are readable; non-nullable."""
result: 10:12
